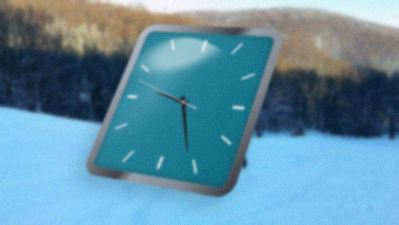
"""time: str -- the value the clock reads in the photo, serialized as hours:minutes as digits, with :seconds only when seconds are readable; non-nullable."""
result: 9:25:48
